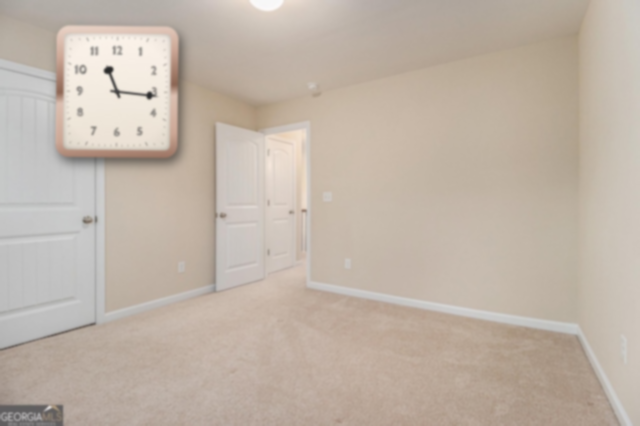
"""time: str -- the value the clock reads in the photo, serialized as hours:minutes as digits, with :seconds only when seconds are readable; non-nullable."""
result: 11:16
